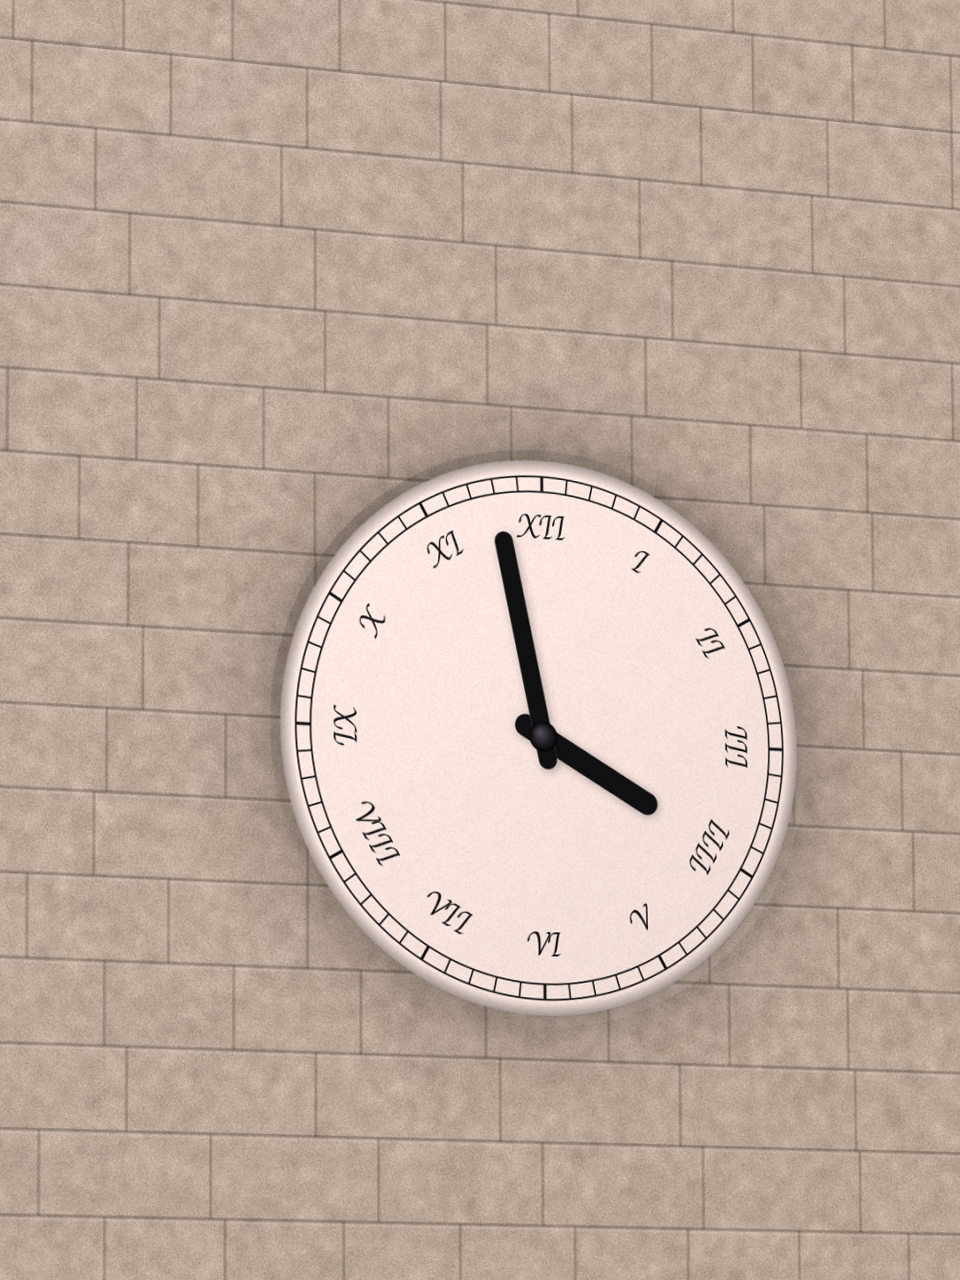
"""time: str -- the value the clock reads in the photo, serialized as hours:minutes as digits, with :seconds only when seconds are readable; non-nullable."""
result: 3:58
